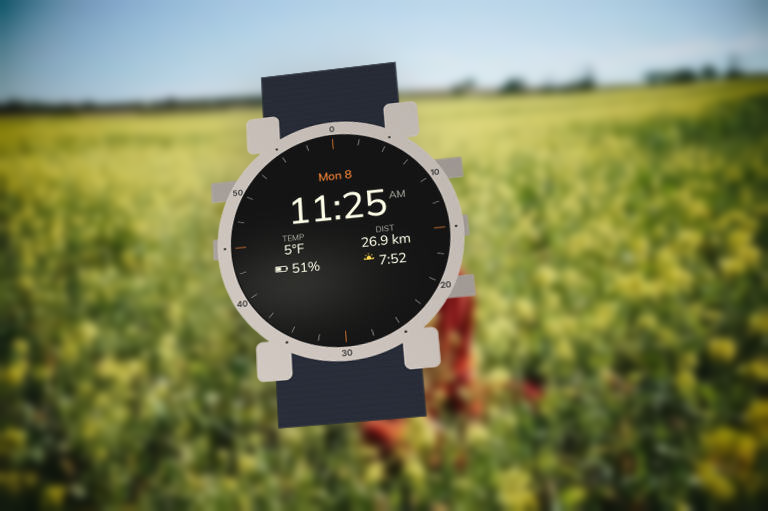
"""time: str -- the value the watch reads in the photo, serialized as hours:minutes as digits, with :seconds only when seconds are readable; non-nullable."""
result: 11:25
